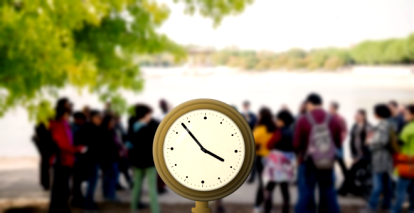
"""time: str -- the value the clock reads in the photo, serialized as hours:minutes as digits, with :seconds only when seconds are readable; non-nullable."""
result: 3:53
